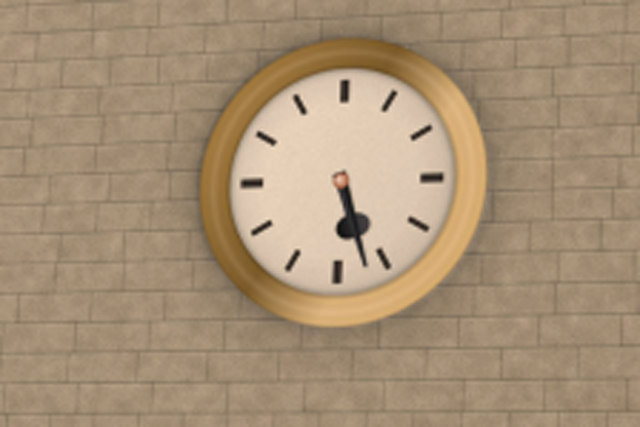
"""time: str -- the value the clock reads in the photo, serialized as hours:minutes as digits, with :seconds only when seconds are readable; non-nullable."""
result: 5:27
